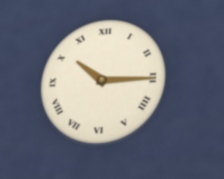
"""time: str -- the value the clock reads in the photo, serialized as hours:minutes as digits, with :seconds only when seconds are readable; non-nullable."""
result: 10:15
